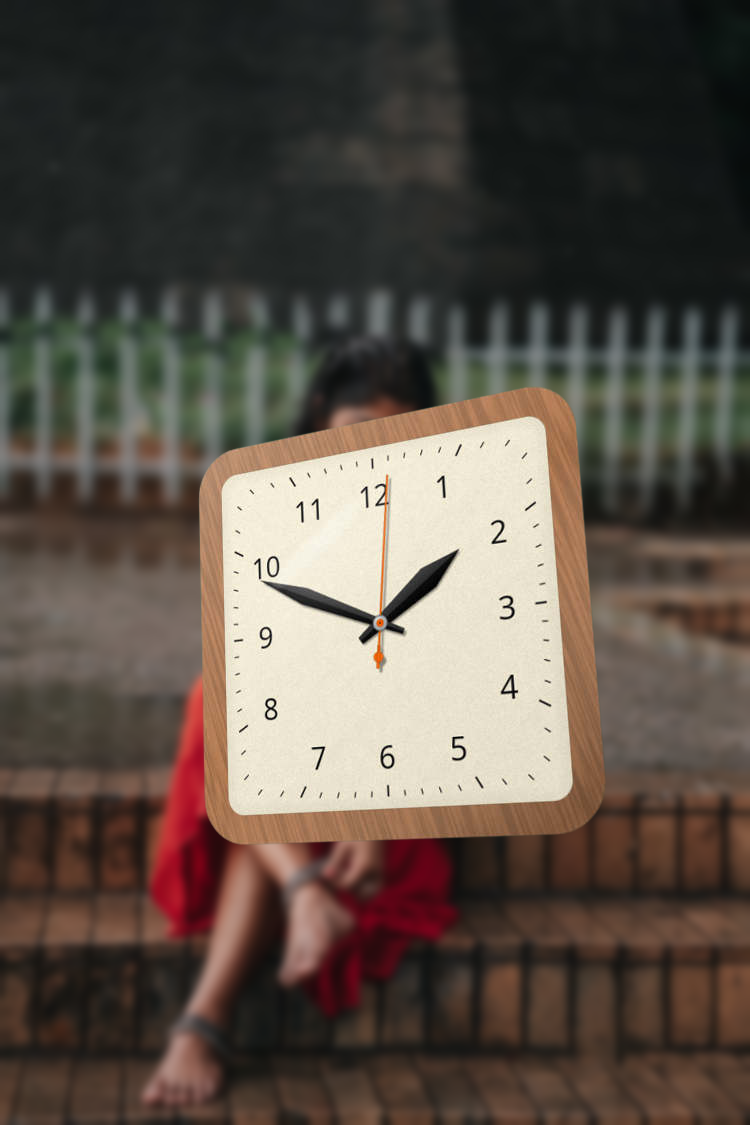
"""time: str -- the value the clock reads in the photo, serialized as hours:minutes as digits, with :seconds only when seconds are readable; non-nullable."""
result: 1:49:01
